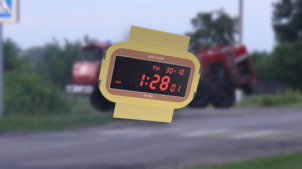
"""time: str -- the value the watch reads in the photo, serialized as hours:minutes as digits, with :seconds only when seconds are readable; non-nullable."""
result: 1:28:01
